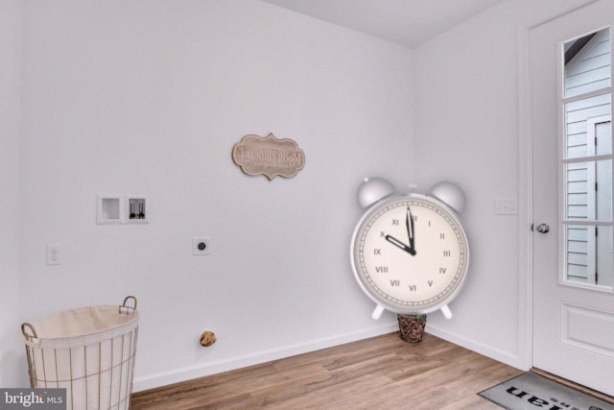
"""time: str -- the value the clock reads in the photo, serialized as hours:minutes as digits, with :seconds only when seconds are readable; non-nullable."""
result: 9:59
